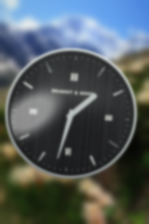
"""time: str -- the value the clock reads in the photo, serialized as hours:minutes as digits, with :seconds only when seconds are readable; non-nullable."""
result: 1:32
